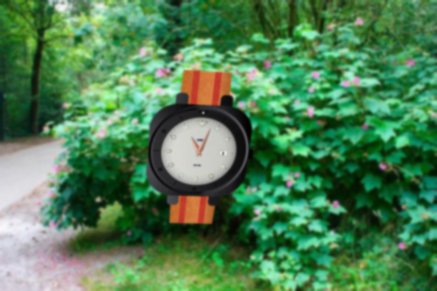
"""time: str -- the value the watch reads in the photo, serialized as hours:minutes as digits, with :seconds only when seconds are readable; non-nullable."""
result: 11:03
